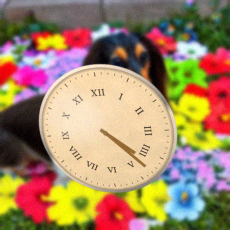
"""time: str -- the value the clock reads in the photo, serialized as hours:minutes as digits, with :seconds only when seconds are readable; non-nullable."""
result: 4:23
